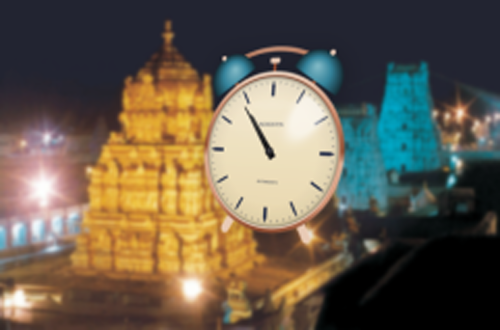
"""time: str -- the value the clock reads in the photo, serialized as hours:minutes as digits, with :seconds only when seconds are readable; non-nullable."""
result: 10:54
